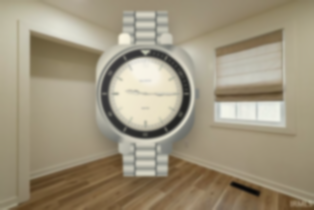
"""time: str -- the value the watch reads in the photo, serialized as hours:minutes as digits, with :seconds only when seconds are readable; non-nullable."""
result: 9:15
